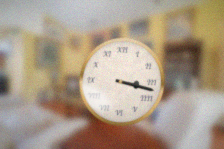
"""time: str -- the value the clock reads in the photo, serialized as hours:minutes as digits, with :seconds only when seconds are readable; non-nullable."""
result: 3:17
